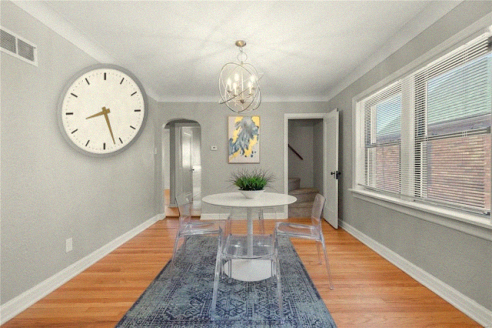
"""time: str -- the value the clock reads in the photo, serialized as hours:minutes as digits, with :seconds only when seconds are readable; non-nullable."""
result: 8:27
